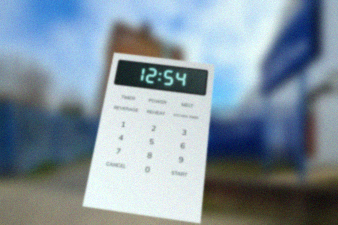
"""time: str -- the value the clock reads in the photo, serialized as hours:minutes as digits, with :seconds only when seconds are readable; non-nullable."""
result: 12:54
